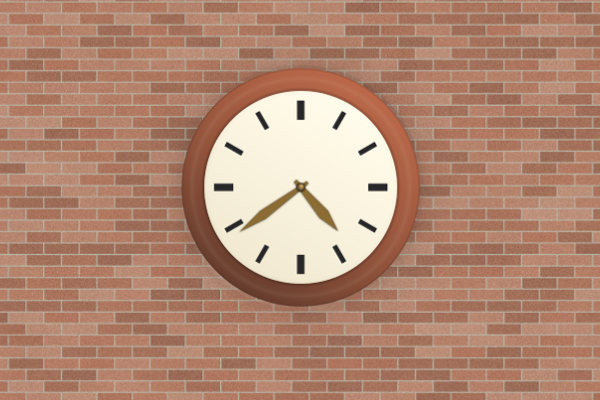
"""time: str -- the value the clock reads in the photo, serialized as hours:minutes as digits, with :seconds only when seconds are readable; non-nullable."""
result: 4:39
